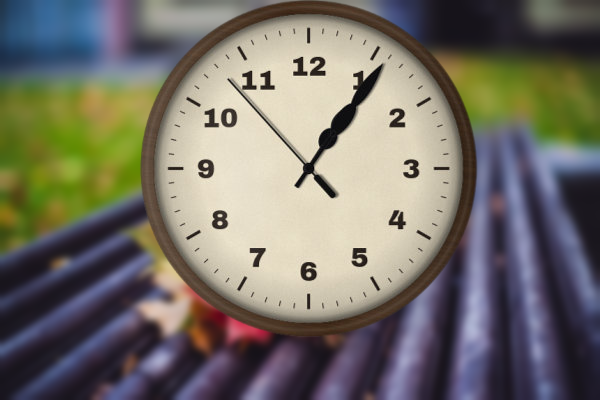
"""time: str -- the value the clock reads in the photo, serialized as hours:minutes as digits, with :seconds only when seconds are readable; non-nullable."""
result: 1:05:53
